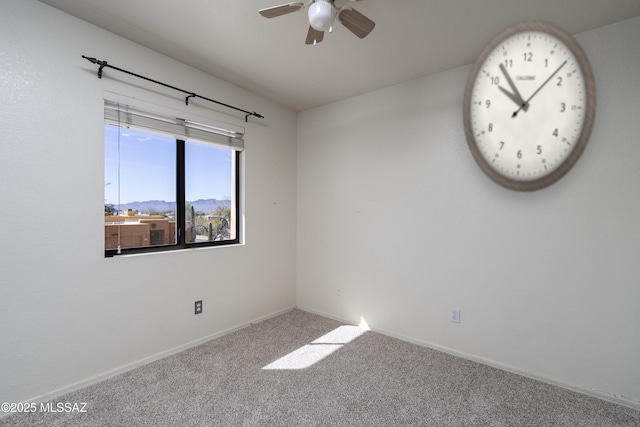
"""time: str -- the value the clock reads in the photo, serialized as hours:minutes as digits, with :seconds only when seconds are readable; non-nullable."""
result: 9:53:08
